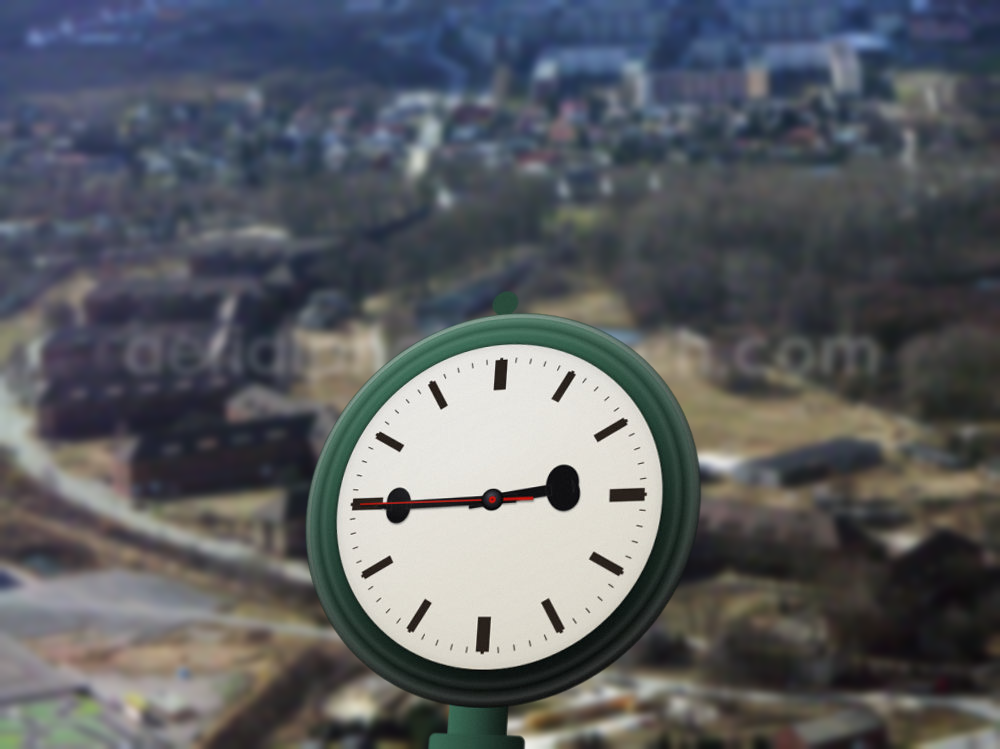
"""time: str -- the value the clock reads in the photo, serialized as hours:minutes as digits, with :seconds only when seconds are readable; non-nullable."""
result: 2:44:45
